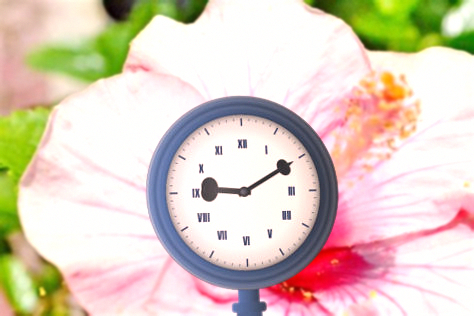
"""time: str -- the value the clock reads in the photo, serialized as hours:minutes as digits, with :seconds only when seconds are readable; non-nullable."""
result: 9:10
